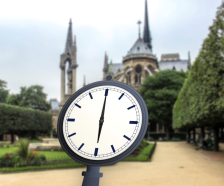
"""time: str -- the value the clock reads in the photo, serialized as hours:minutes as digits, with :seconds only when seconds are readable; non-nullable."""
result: 6:00
